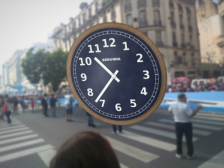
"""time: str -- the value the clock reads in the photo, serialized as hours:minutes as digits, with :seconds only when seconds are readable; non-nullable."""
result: 10:37
